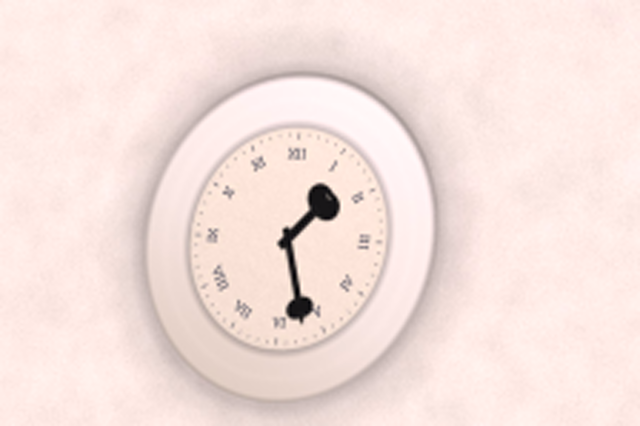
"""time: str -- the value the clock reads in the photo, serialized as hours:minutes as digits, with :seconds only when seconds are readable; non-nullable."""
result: 1:27
